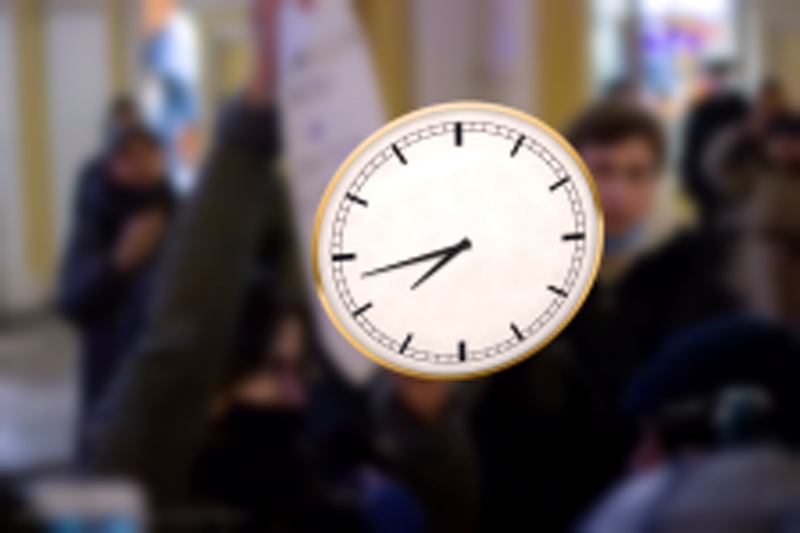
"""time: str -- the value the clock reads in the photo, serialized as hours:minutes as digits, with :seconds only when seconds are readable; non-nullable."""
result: 7:43
